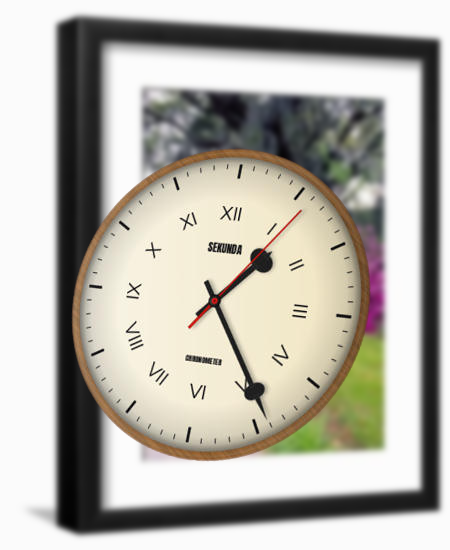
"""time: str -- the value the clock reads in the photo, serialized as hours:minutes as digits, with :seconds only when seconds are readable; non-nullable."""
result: 1:24:06
